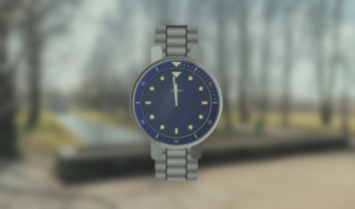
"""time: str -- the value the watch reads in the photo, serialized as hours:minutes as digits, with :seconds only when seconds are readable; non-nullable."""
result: 11:59
